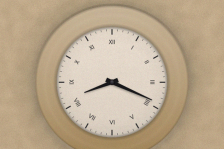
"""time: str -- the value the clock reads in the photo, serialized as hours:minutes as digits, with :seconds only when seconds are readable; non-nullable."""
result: 8:19
